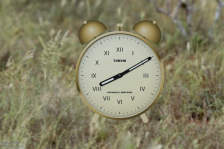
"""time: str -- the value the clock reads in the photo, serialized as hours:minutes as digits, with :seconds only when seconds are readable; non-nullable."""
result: 8:10
